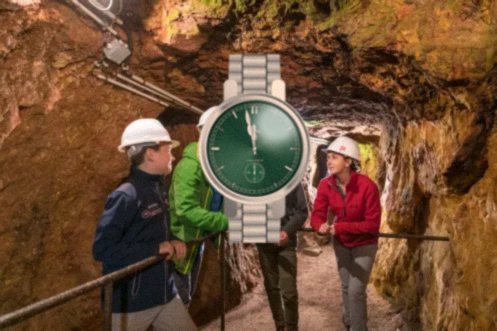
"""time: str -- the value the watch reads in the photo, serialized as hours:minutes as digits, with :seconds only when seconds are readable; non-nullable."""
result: 11:58
